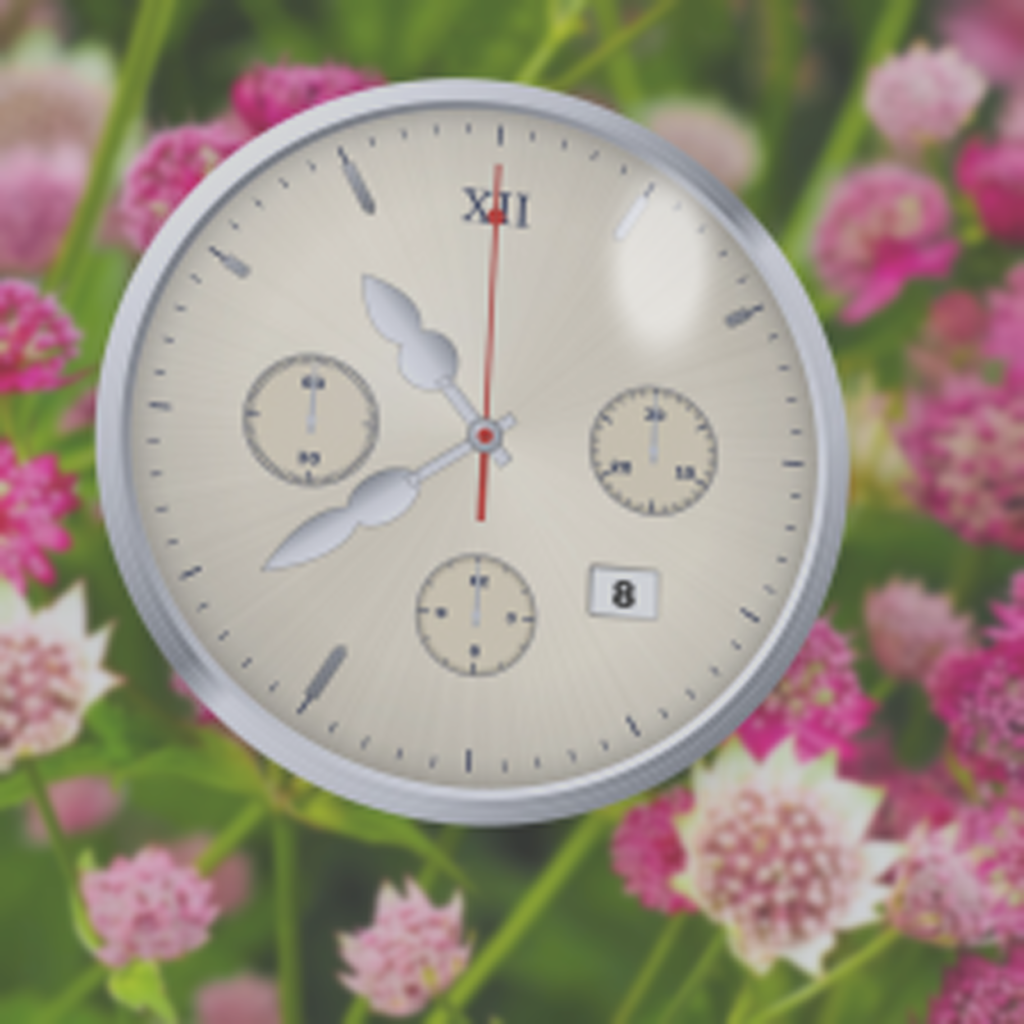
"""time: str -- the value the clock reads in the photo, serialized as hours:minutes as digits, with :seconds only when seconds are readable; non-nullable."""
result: 10:39
